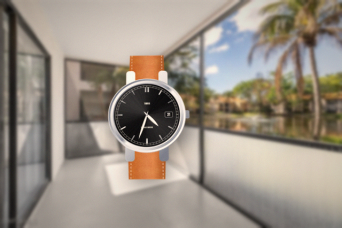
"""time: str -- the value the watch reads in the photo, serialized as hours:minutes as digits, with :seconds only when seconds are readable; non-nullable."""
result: 4:33
